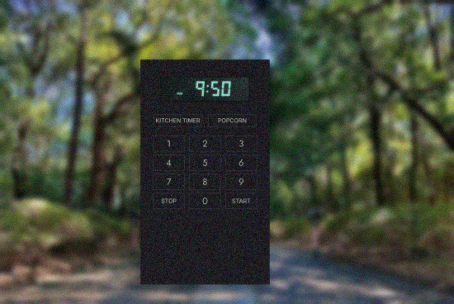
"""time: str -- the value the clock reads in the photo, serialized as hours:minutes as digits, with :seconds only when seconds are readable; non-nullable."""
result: 9:50
